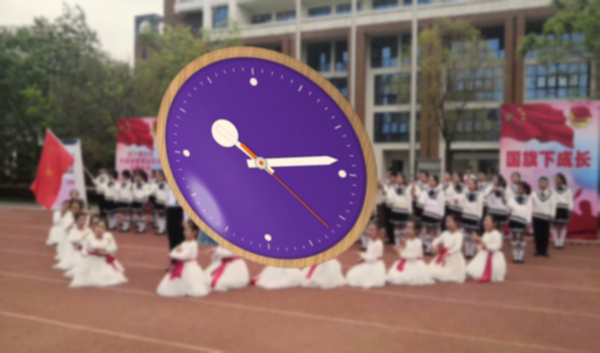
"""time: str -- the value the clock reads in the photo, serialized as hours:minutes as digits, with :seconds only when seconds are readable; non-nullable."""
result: 10:13:22
